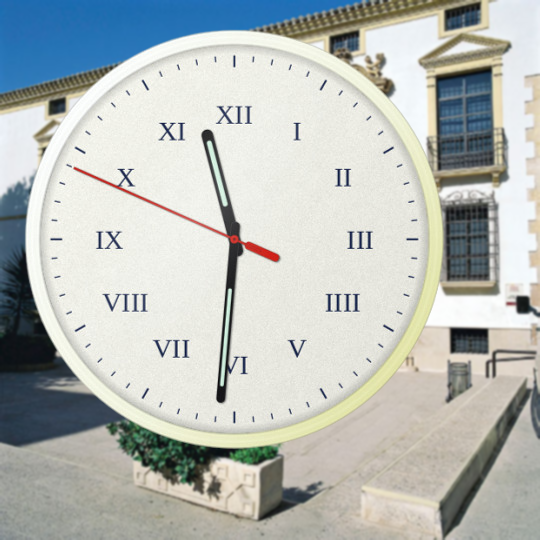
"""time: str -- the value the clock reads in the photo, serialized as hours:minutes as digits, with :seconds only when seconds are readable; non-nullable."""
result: 11:30:49
